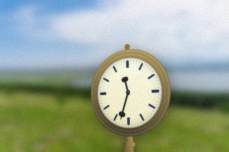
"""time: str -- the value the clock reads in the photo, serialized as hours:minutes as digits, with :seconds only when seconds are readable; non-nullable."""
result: 11:33
